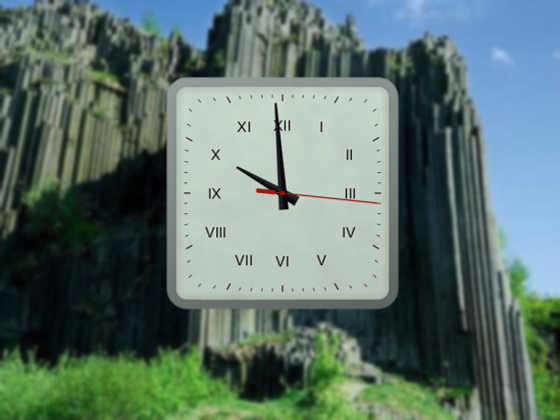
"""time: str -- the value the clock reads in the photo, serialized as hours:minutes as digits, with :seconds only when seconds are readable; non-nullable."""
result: 9:59:16
